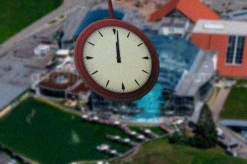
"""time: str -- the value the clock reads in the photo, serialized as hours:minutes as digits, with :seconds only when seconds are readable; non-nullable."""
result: 12:01
